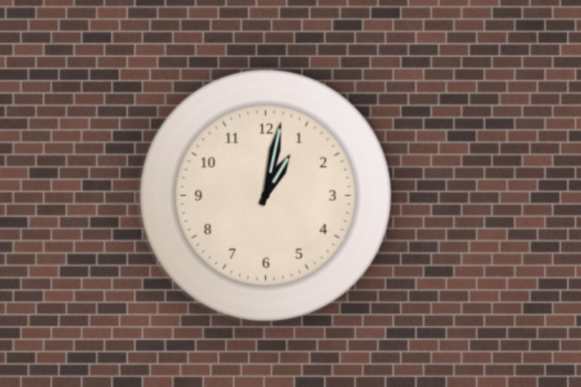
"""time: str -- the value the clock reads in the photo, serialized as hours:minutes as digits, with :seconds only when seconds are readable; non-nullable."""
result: 1:02
